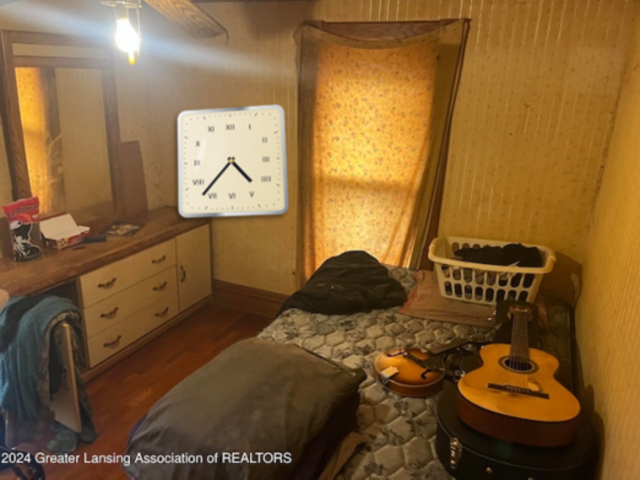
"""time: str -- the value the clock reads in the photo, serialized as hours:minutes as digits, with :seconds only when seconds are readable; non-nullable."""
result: 4:37
